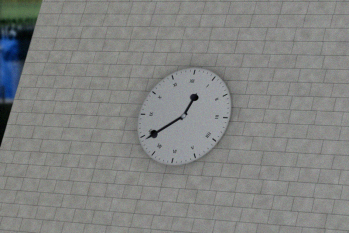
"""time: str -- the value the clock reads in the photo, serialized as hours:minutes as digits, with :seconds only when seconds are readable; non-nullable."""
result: 12:39
